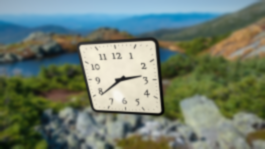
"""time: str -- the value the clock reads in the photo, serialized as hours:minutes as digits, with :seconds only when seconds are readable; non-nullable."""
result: 2:39
